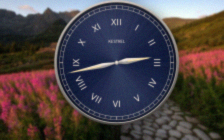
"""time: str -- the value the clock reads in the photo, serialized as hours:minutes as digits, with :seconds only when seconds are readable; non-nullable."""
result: 2:43
